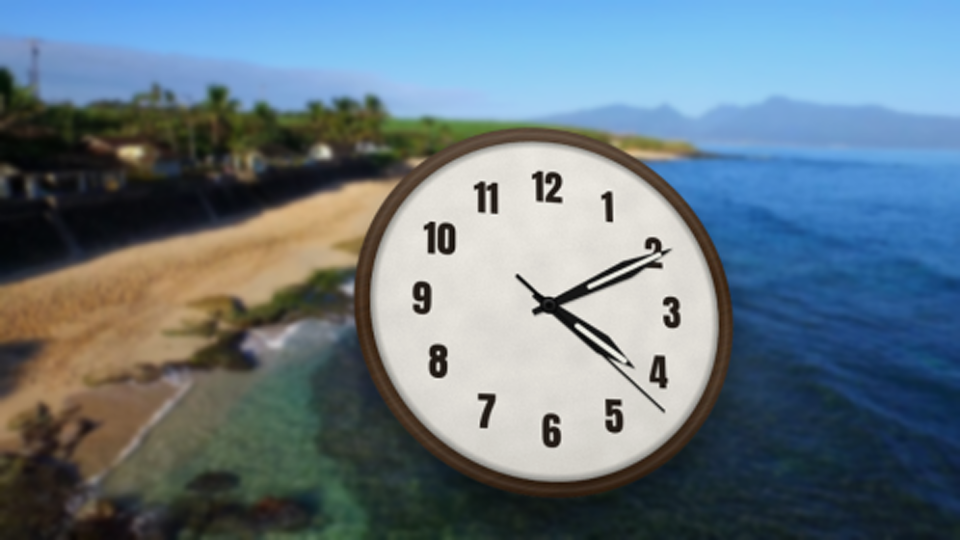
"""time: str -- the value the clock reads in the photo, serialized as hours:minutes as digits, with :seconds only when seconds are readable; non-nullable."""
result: 4:10:22
